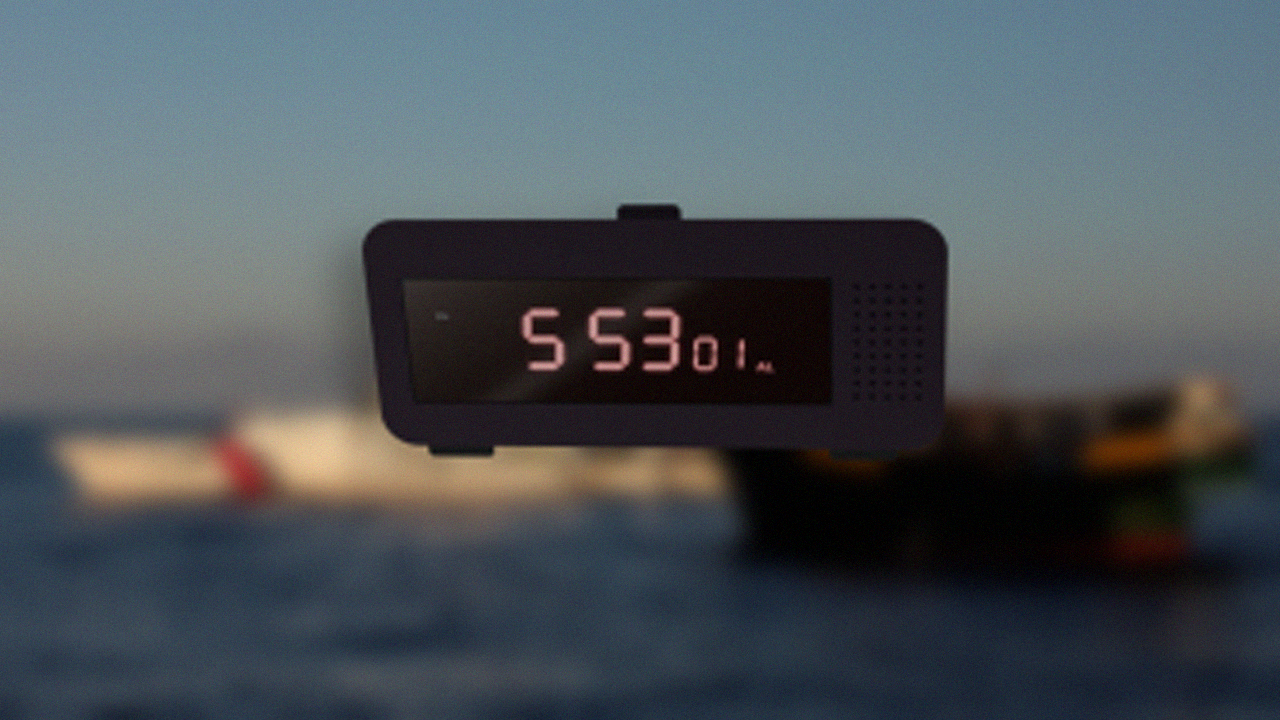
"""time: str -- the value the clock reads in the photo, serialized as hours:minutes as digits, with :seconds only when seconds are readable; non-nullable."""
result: 5:53:01
